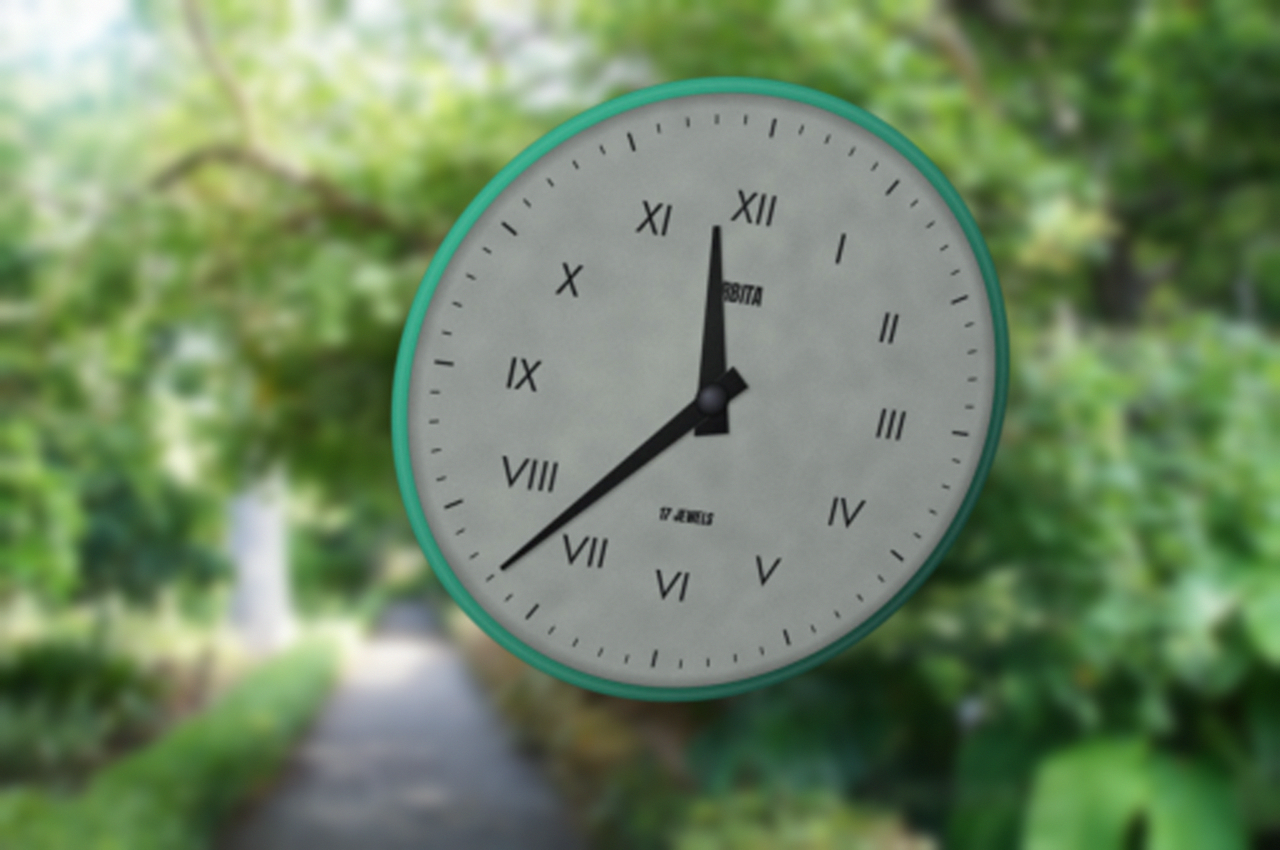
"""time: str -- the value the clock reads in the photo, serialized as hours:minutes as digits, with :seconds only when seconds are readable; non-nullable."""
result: 11:37
